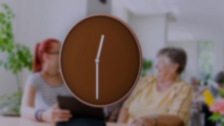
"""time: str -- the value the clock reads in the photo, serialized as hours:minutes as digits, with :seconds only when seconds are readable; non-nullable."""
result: 12:30
